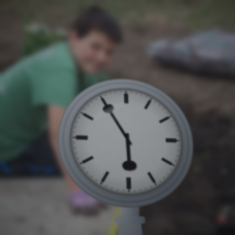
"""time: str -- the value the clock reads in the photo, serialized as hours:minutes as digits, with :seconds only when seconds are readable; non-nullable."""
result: 5:55
